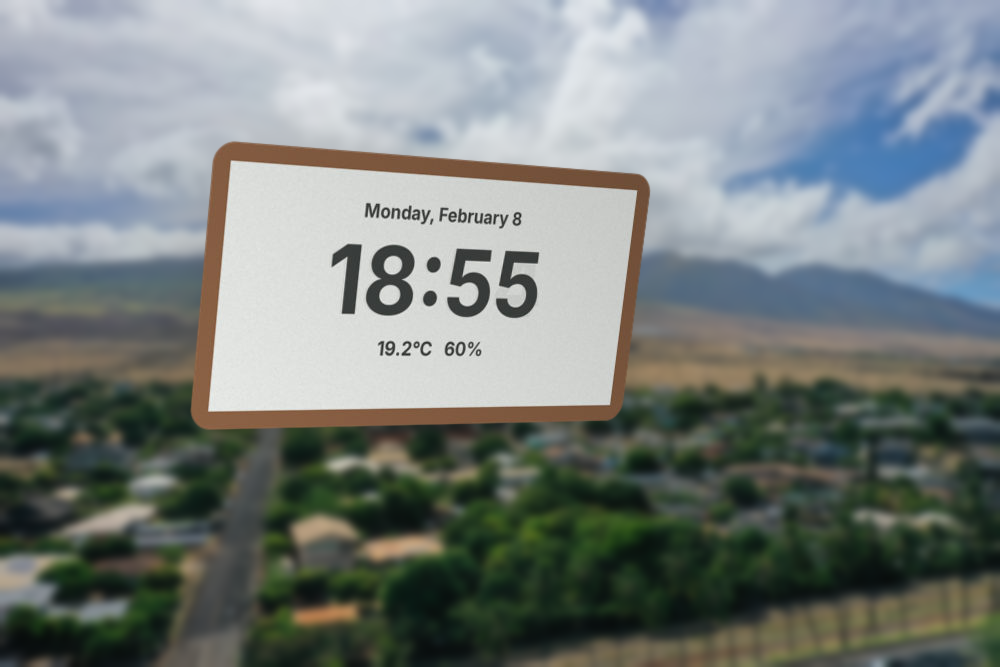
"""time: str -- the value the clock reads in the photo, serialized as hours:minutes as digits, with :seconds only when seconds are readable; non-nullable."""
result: 18:55
